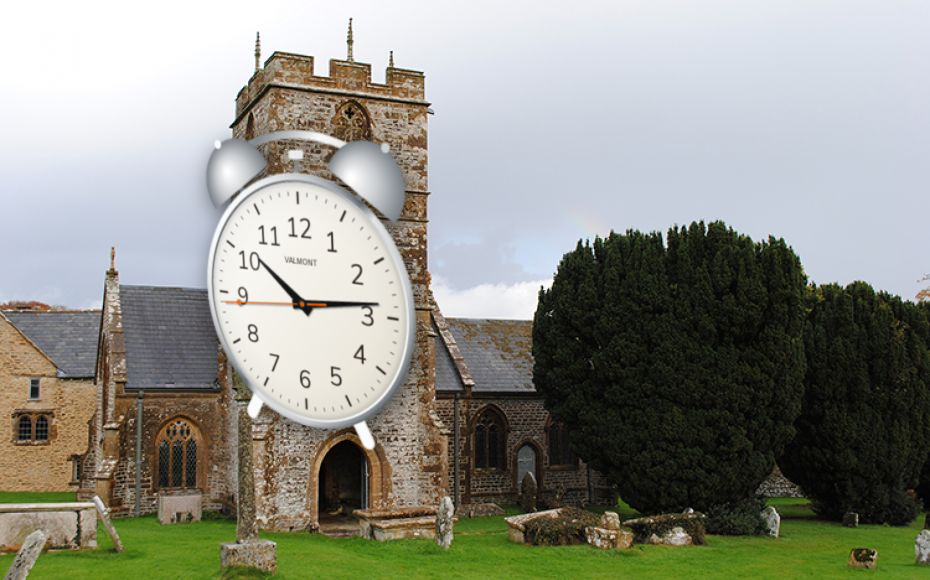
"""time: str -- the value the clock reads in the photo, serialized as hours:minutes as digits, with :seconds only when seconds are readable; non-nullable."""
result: 10:13:44
